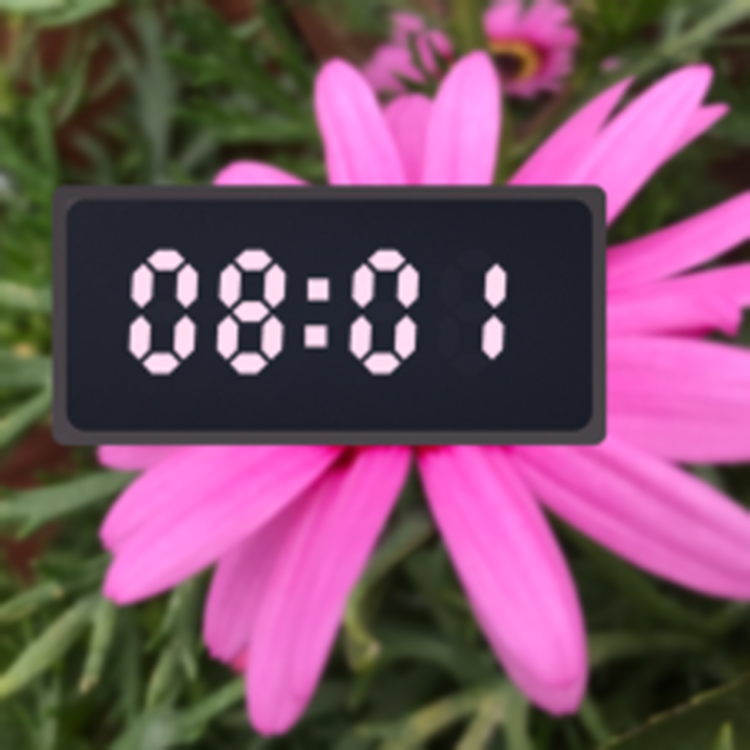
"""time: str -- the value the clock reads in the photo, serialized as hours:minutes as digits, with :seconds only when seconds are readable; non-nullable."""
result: 8:01
